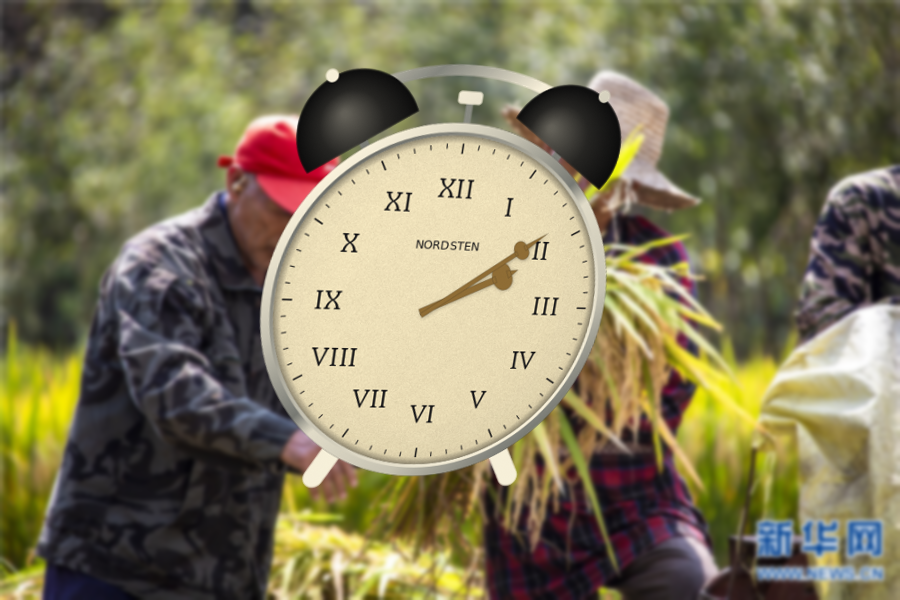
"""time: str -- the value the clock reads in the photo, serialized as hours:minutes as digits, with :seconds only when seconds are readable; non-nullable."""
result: 2:09
